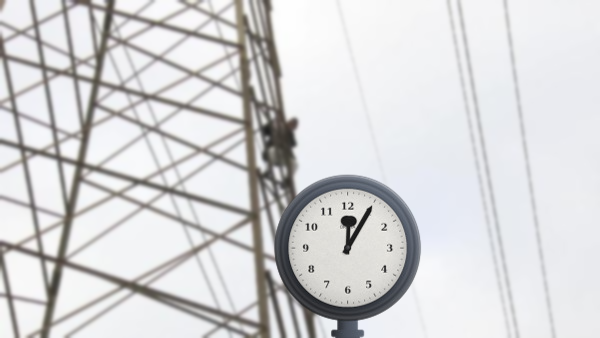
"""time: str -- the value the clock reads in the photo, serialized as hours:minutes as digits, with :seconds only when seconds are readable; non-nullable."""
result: 12:05
